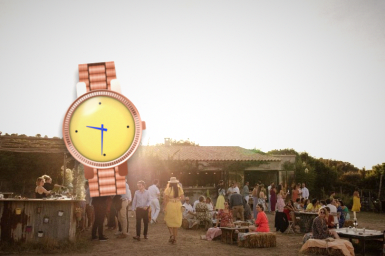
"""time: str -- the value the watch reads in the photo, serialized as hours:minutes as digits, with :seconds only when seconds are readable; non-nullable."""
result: 9:31
